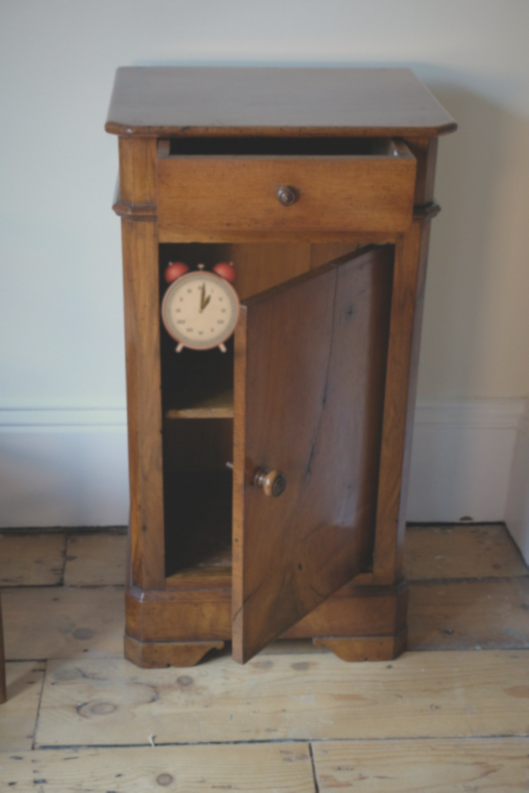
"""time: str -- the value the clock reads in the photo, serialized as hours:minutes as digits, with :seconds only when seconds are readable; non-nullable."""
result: 1:01
